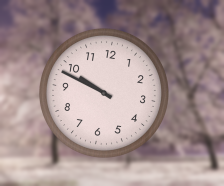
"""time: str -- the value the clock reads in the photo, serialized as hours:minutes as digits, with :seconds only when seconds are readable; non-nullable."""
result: 9:48
